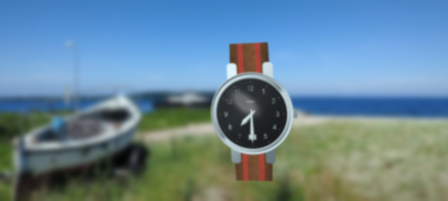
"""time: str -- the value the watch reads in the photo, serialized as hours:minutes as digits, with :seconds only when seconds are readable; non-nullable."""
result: 7:30
